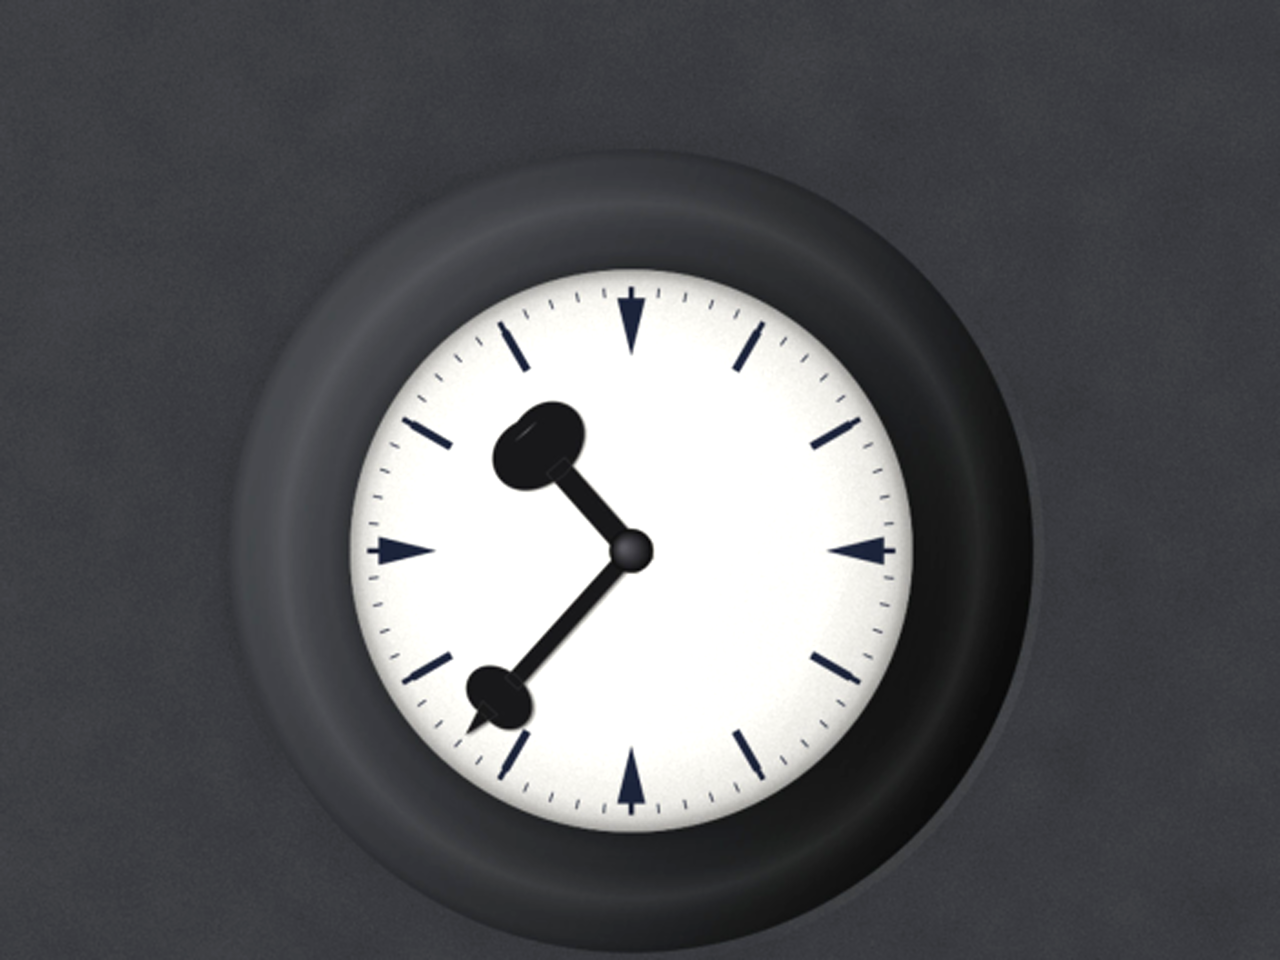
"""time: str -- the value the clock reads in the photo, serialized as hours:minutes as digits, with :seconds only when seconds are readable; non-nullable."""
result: 10:37
